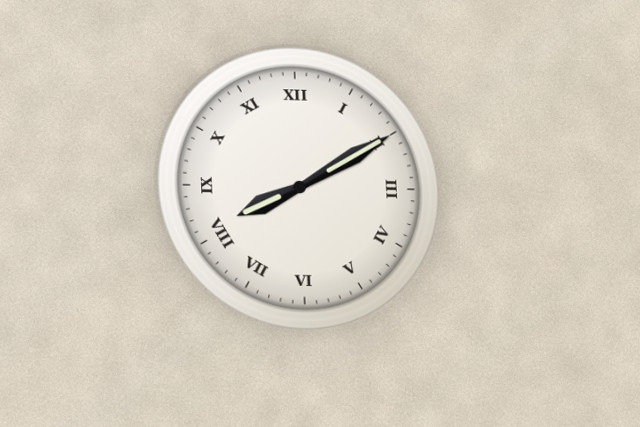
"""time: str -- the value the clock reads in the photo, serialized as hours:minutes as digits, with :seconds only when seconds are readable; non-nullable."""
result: 8:10
